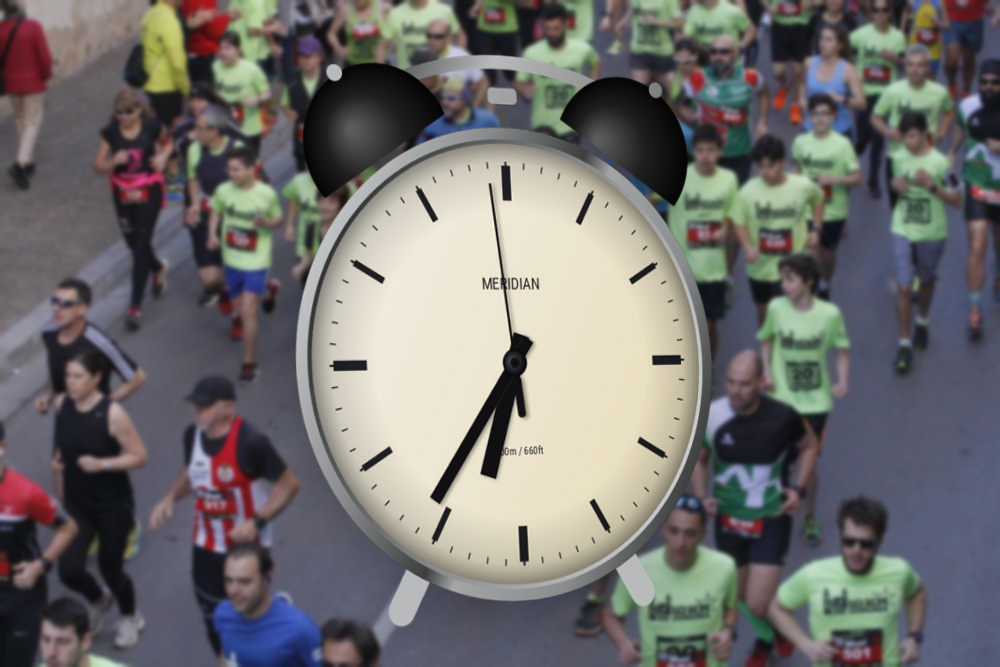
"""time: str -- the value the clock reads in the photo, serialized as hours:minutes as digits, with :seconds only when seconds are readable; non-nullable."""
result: 6:35:59
